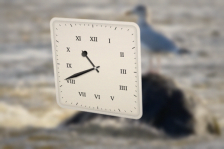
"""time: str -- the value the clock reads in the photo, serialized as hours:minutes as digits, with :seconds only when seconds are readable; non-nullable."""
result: 10:41
